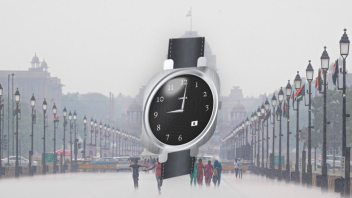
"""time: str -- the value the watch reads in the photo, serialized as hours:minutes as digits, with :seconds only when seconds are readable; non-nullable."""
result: 9:01
